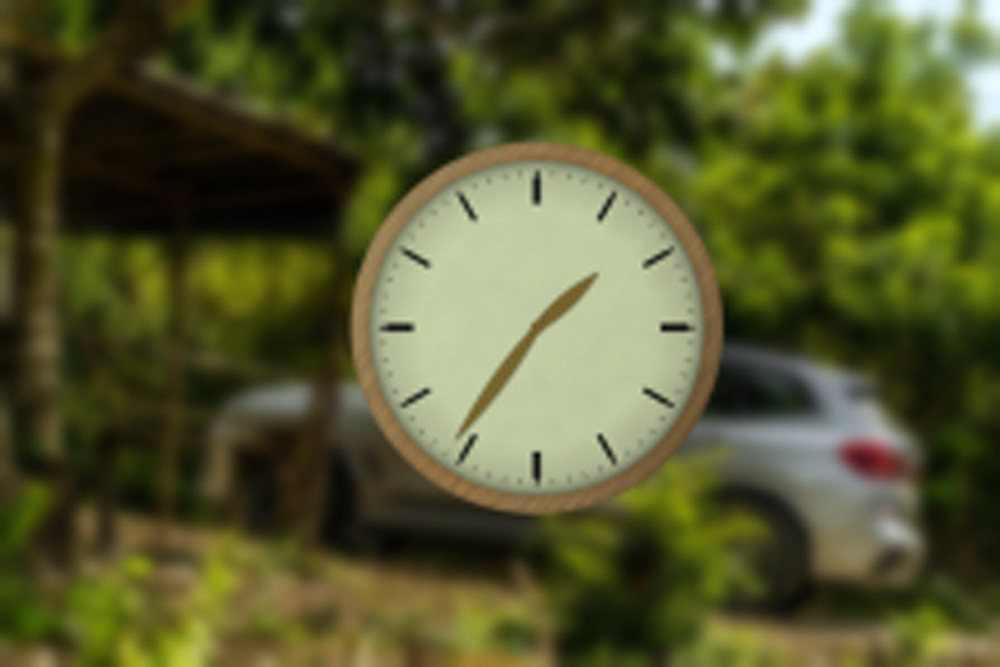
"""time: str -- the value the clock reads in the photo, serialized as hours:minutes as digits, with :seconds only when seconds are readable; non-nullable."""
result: 1:36
